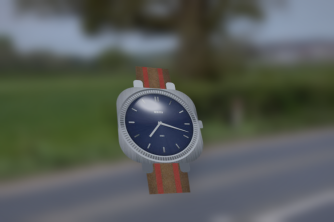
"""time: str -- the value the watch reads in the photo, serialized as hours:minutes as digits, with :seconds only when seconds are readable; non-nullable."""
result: 7:18
